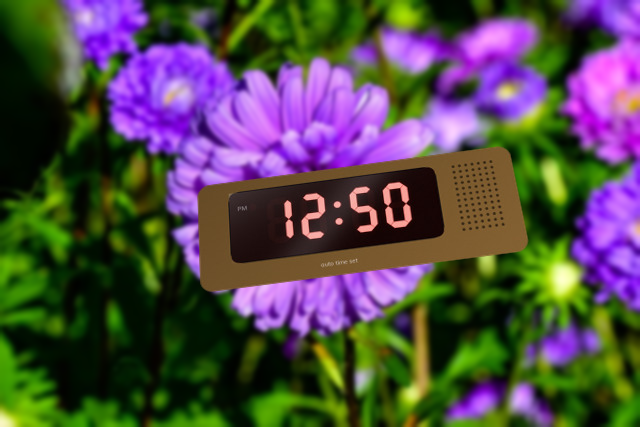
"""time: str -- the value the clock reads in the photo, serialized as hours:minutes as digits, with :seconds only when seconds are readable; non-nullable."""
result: 12:50
